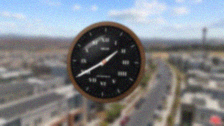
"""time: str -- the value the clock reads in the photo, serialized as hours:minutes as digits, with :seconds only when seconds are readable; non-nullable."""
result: 1:40
